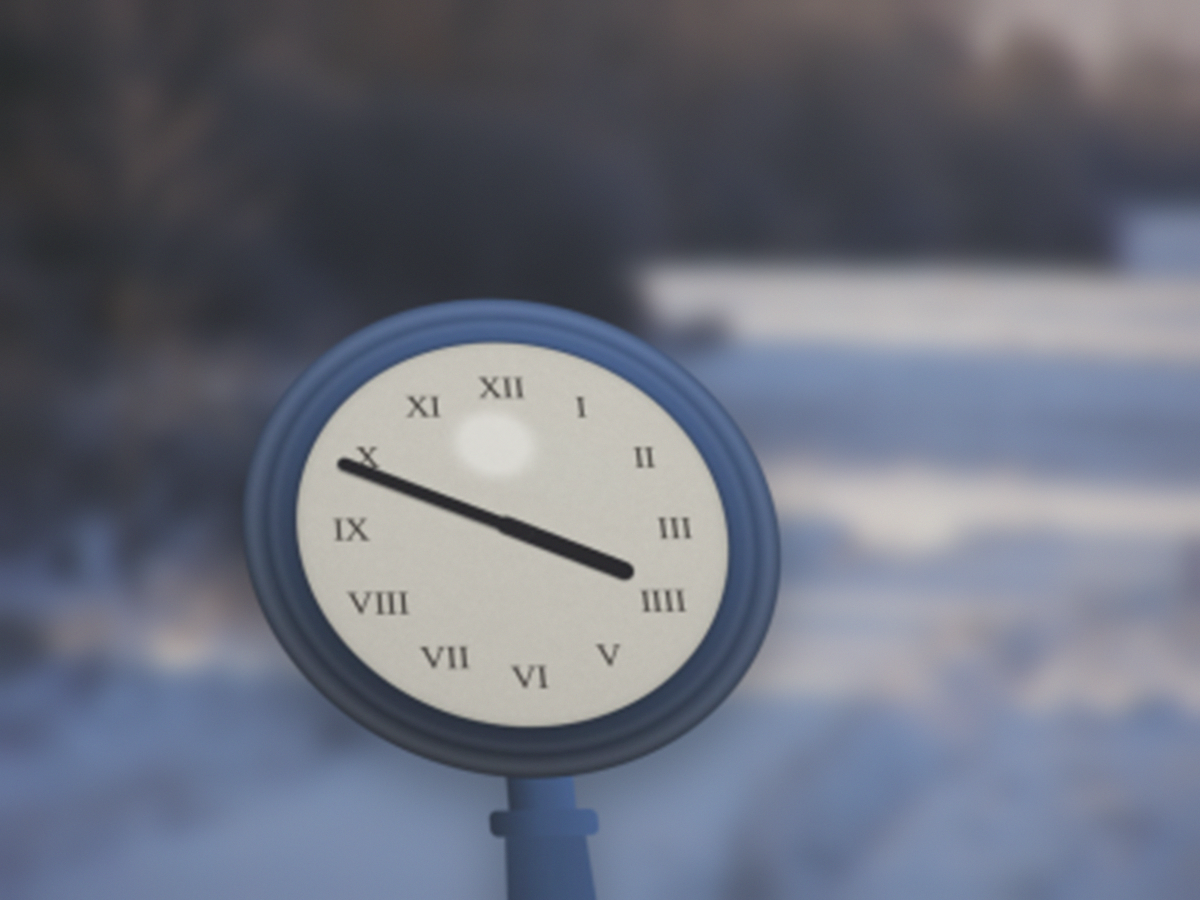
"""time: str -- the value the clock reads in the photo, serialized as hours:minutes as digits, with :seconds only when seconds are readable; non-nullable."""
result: 3:49
